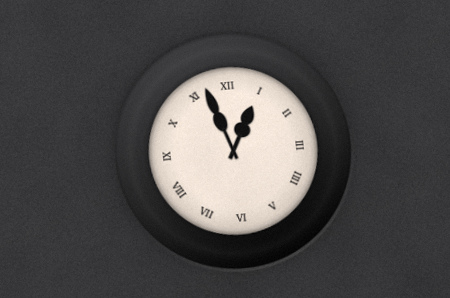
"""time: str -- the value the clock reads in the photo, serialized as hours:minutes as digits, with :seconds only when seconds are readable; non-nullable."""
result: 12:57
